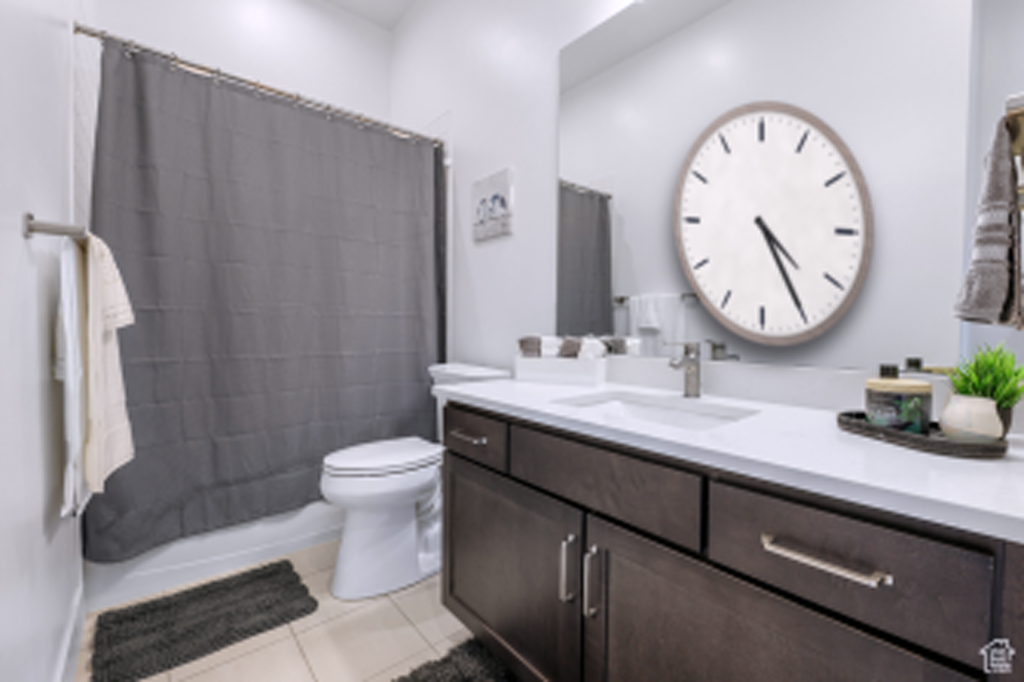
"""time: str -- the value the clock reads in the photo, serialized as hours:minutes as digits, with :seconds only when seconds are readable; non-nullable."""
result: 4:25
